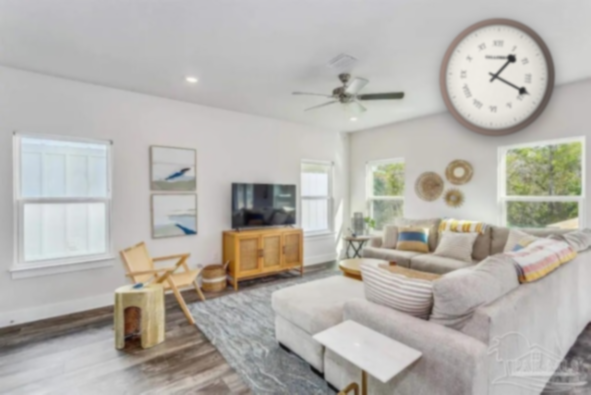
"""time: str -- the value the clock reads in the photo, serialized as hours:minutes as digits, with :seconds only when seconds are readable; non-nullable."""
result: 1:19
